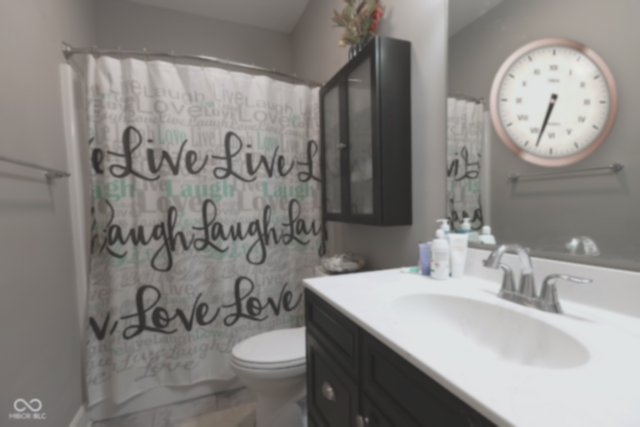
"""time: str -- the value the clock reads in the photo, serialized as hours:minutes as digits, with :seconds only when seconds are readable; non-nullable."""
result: 6:33
